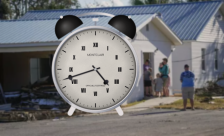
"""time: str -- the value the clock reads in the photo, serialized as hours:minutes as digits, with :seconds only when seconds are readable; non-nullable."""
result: 4:42
